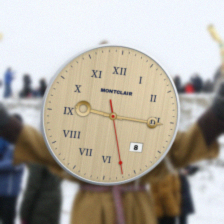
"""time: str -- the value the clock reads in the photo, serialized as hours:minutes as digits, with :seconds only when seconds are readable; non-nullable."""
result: 9:15:27
